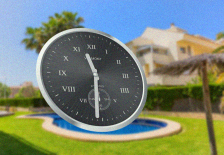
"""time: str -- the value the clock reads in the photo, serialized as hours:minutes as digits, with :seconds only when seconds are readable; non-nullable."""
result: 11:31
